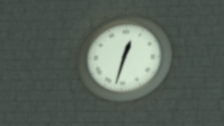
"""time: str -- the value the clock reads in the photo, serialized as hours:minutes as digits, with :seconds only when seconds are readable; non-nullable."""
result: 12:32
